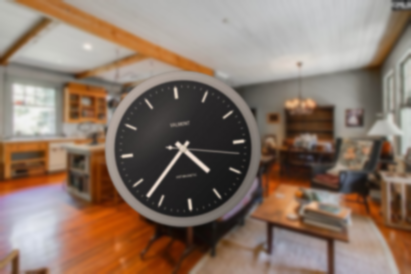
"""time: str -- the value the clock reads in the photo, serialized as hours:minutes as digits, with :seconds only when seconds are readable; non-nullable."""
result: 4:37:17
